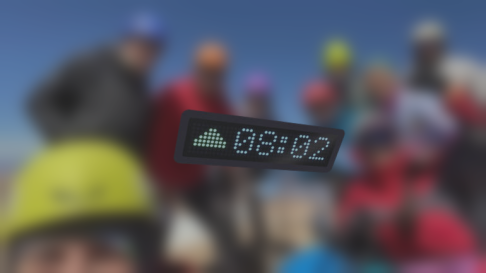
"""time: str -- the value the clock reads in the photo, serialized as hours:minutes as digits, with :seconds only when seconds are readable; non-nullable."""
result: 8:02
